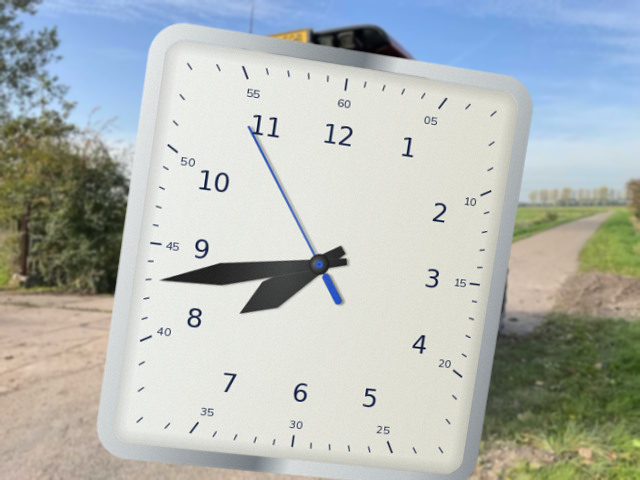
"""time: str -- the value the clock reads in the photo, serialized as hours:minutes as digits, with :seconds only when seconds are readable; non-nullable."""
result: 7:42:54
